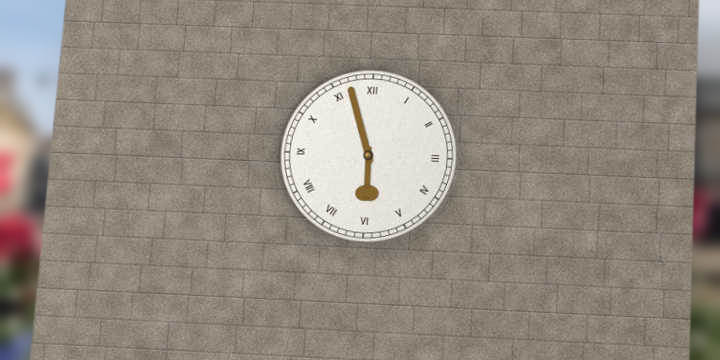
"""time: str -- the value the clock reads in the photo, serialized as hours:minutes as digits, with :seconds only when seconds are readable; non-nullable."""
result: 5:57
